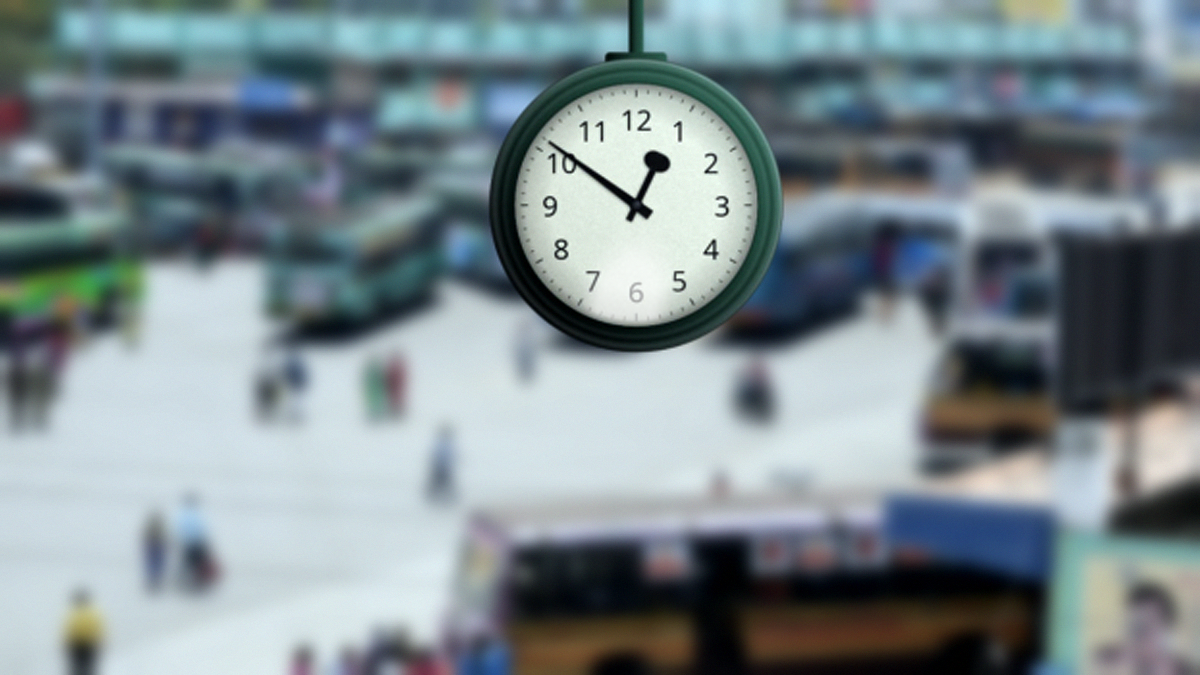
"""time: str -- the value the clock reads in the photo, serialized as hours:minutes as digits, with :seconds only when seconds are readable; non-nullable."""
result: 12:51
